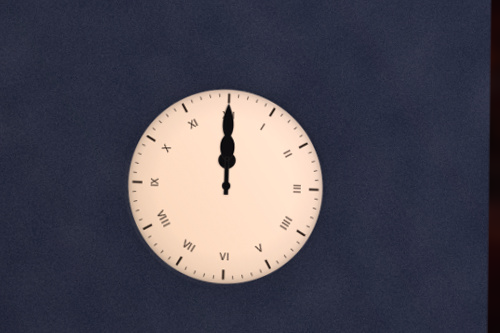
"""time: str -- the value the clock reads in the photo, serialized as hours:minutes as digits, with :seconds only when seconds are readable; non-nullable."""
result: 12:00
